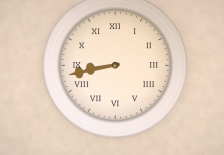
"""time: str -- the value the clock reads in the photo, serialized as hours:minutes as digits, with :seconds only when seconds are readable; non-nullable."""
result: 8:43
